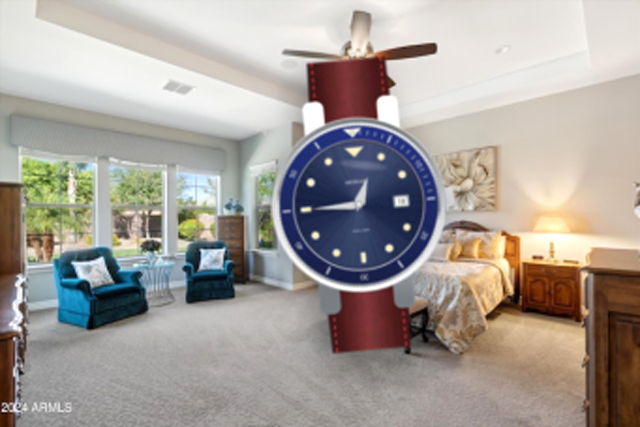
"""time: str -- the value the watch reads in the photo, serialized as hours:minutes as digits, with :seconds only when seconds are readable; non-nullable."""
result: 12:45
